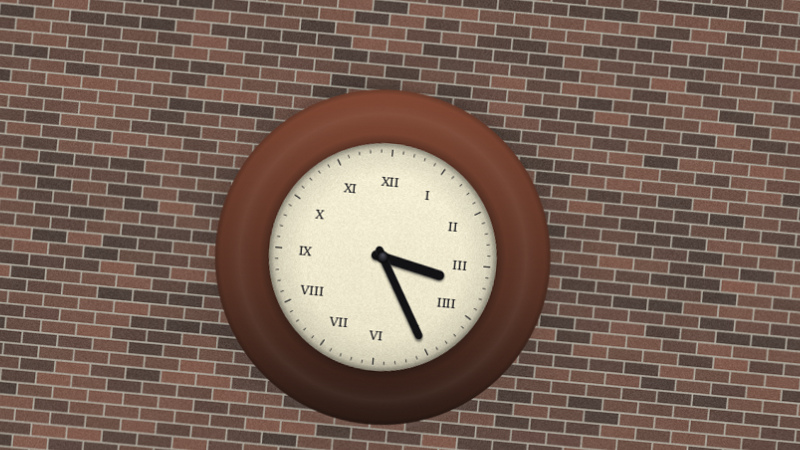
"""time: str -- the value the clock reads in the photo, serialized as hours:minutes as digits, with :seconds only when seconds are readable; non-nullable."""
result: 3:25
